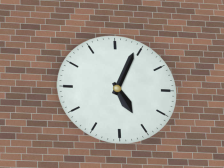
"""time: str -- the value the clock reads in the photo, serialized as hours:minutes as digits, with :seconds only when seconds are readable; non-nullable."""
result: 5:04
